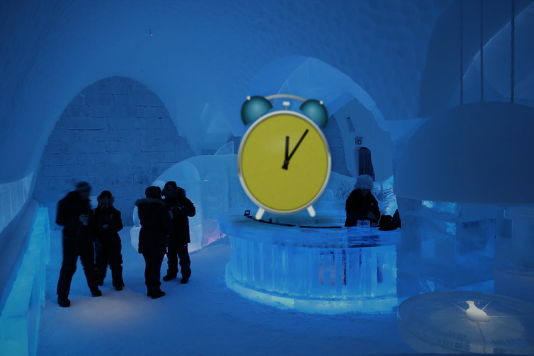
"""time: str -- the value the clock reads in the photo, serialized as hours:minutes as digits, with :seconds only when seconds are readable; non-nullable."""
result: 12:06
